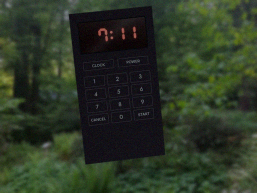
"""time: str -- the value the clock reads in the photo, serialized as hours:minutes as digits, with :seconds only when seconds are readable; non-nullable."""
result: 7:11
